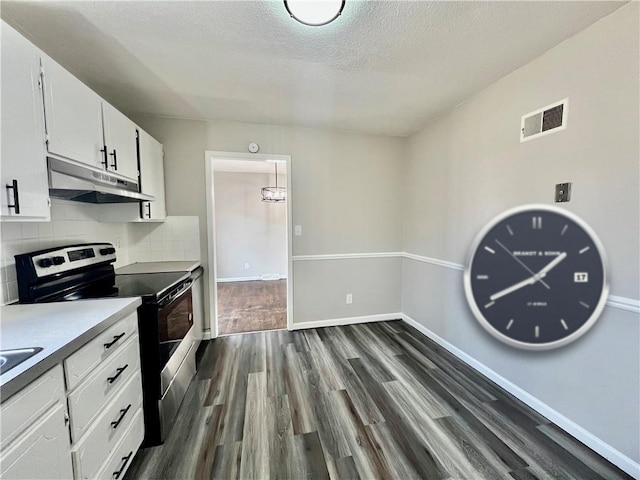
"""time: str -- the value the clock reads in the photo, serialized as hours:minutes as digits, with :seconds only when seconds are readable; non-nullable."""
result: 1:40:52
